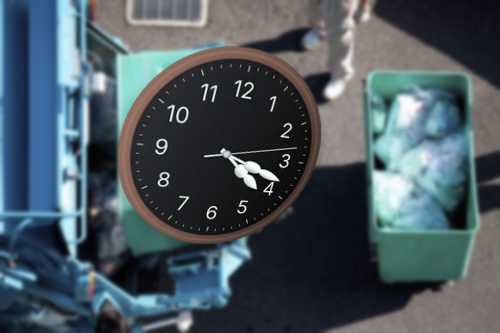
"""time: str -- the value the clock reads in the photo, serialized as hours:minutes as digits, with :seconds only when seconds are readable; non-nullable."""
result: 4:18:13
